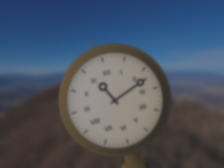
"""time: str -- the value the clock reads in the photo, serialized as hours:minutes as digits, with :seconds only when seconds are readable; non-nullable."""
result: 11:12
